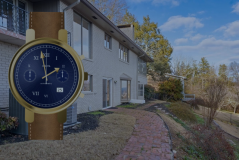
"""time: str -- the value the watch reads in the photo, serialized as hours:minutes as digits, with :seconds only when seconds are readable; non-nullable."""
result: 1:58
